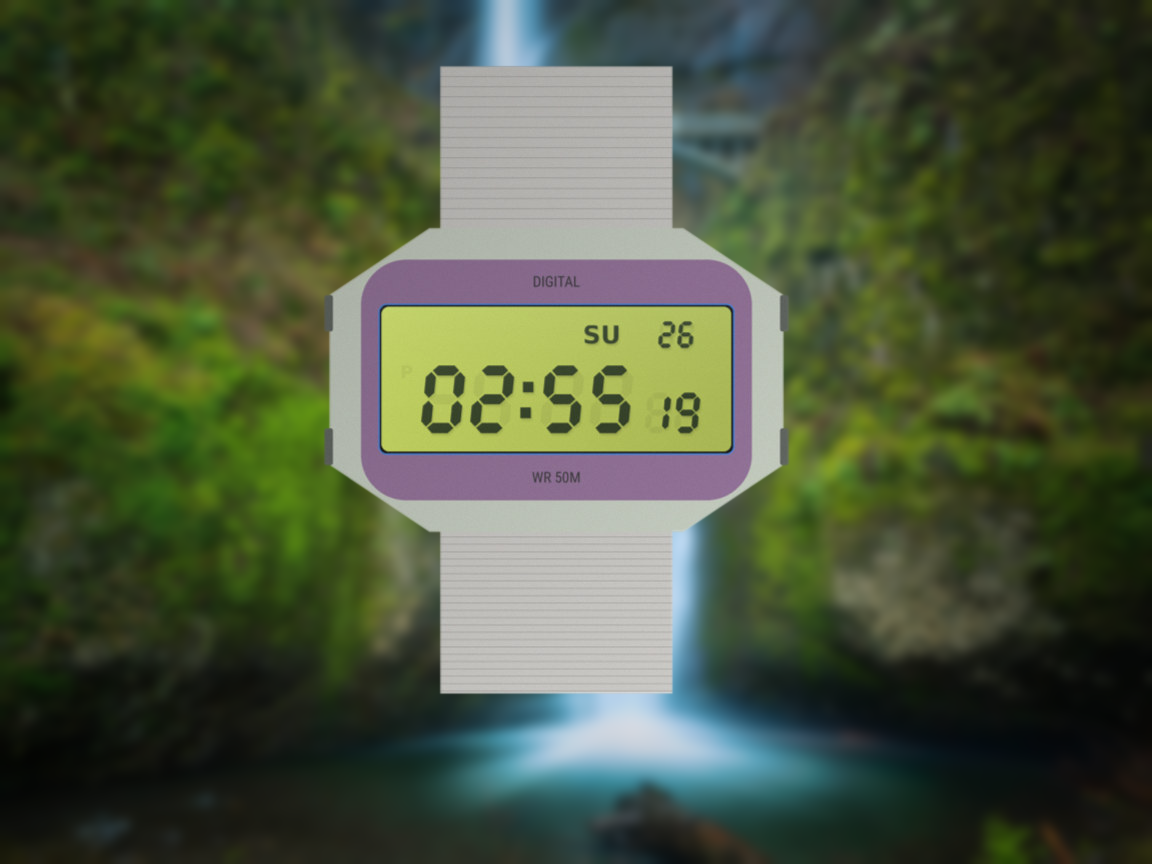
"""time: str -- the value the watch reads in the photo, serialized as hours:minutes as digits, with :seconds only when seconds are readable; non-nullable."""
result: 2:55:19
